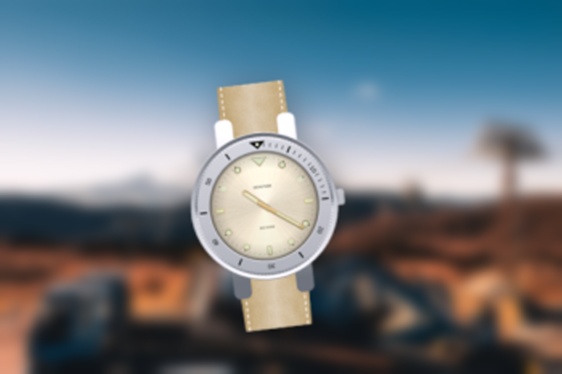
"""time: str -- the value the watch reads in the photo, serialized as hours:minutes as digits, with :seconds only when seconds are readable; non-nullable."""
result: 10:21
